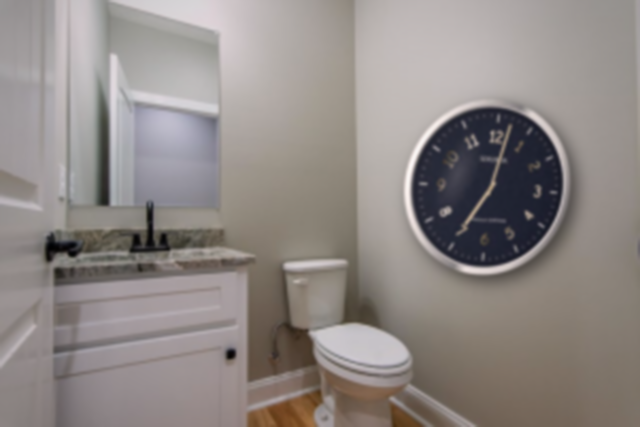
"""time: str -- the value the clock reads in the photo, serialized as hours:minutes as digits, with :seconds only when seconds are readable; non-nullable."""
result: 7:02
